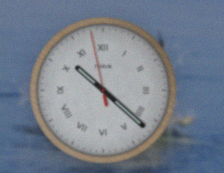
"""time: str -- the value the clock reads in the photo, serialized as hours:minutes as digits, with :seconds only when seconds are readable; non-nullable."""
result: 10:21:58
